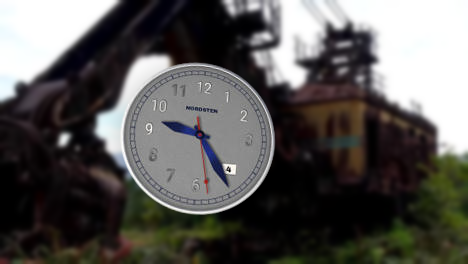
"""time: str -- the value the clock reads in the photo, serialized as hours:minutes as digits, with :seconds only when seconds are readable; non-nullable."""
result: 9:24:28
